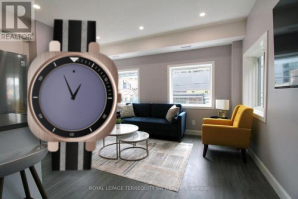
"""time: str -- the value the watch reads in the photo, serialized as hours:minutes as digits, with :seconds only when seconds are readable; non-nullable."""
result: 12:56
